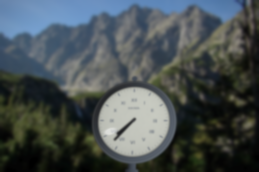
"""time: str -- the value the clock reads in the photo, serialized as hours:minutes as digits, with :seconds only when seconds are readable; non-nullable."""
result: 7:37
